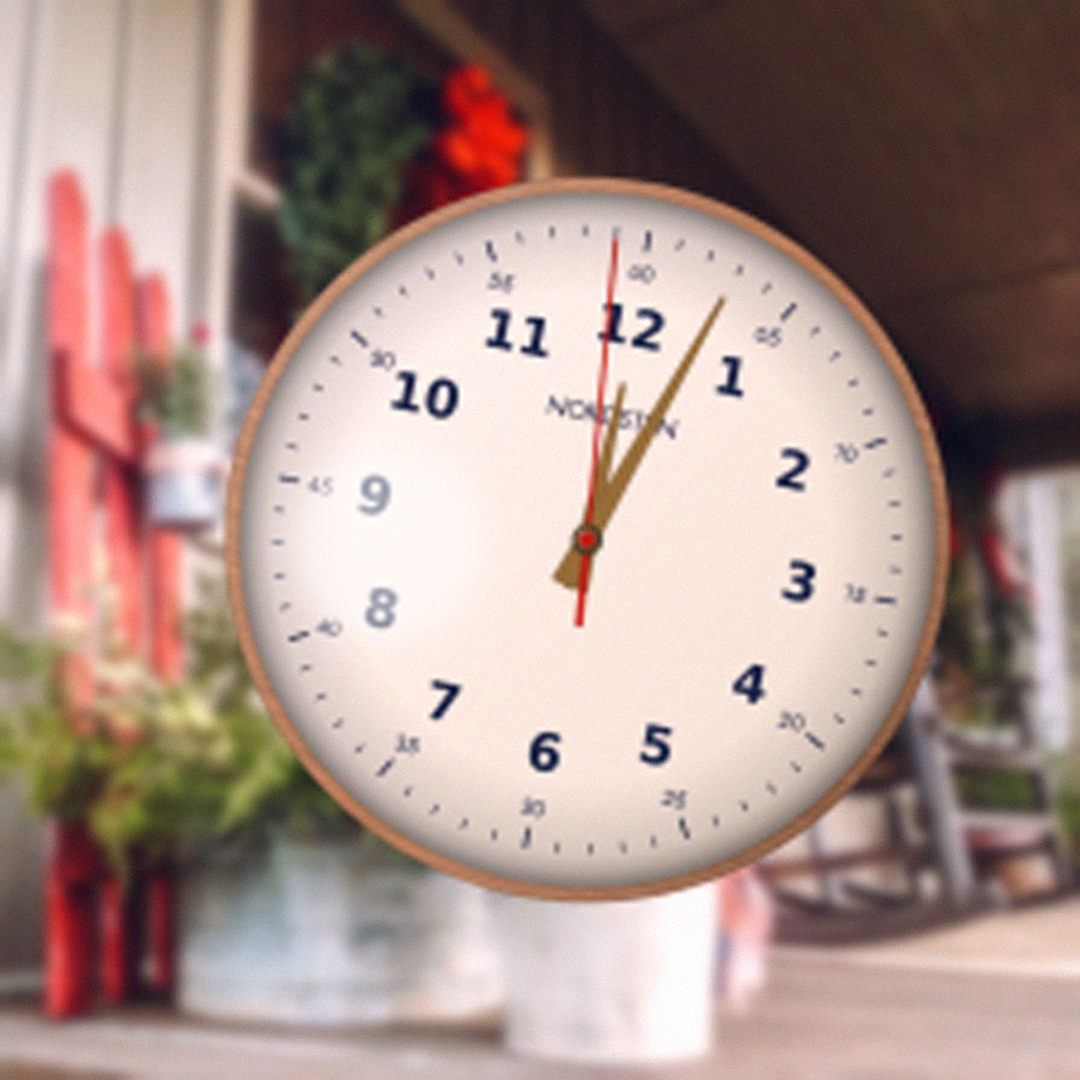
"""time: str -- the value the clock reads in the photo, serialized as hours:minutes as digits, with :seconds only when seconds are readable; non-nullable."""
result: 12:02:59
